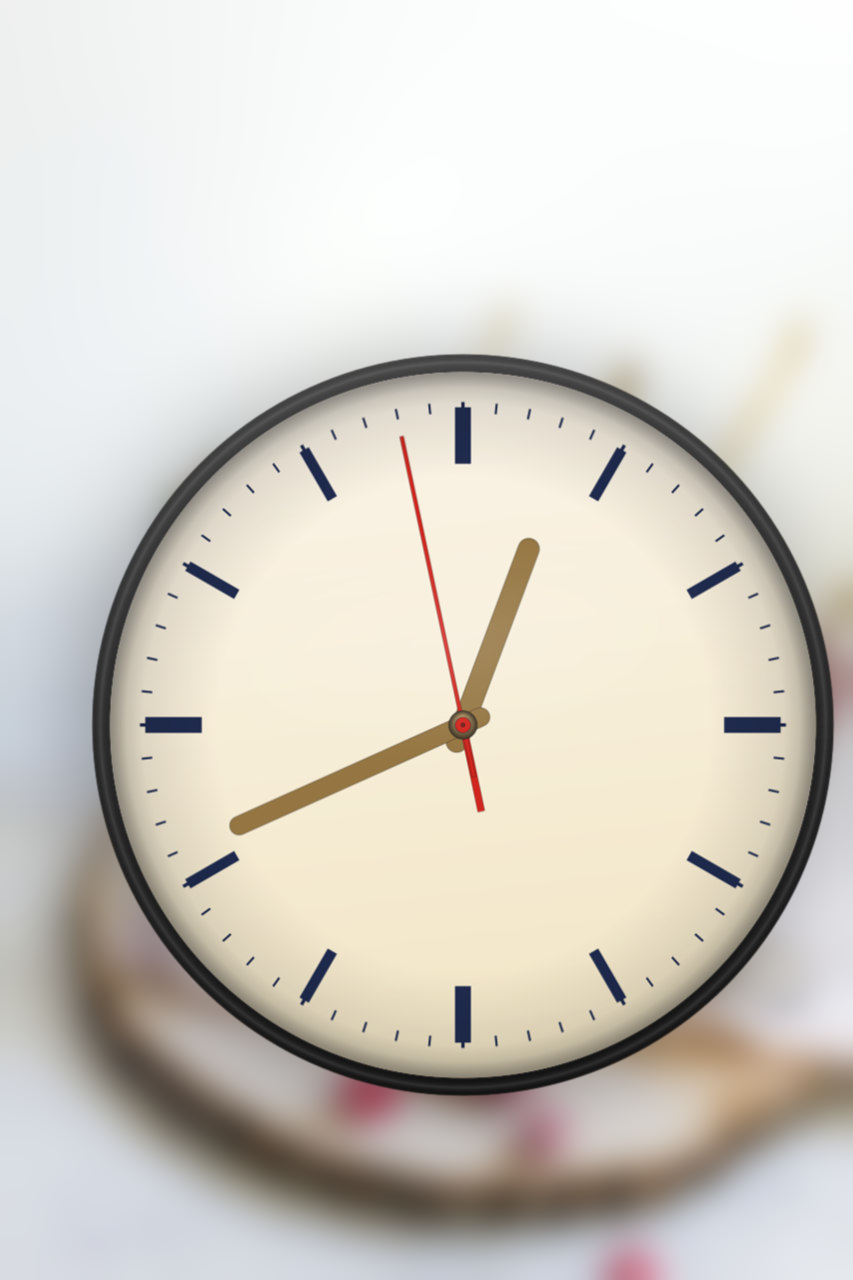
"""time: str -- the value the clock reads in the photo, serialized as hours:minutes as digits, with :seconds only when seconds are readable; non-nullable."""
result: 12:40:58
